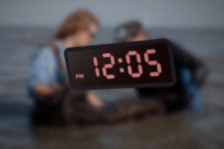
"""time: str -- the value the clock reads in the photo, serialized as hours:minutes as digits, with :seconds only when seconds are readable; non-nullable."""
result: 12:05
